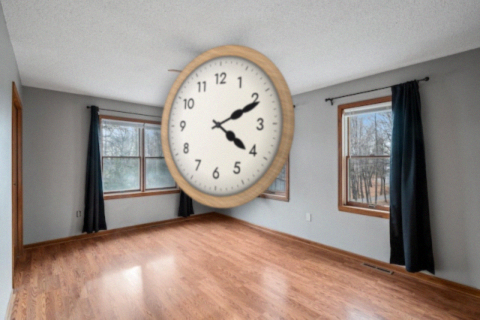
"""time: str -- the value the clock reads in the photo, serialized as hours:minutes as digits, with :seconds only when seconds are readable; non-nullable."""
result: 4:11
